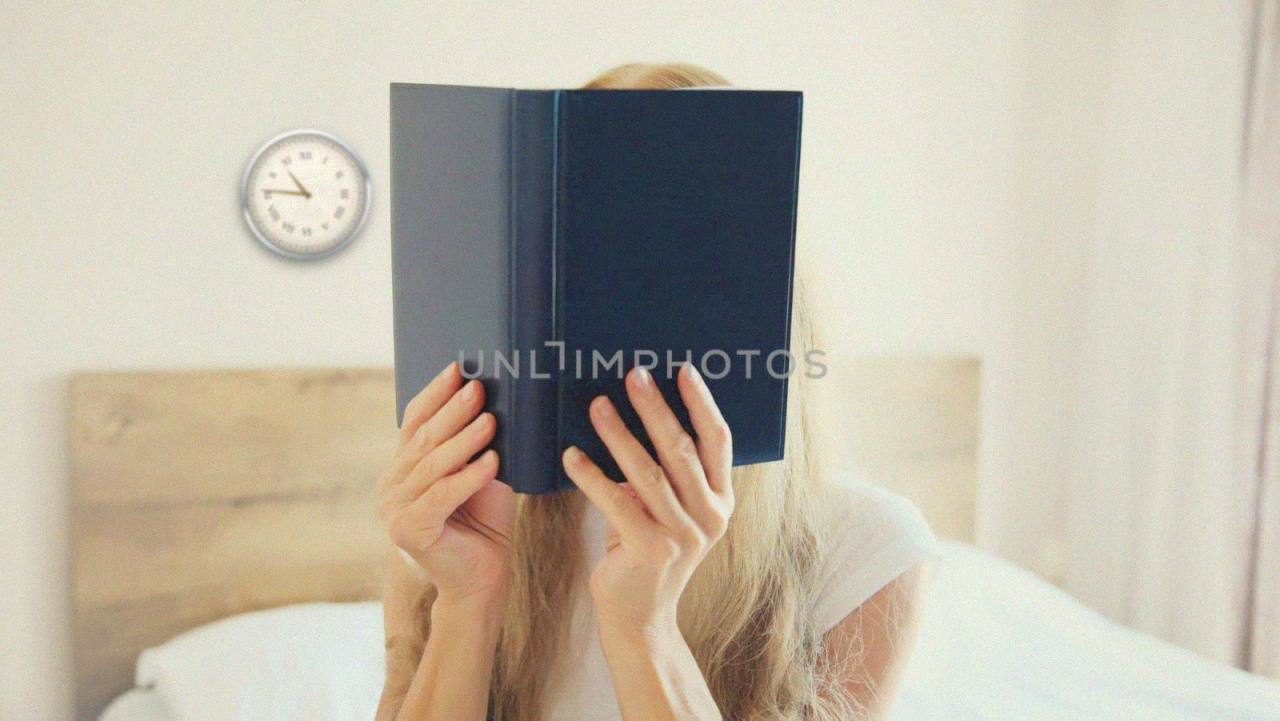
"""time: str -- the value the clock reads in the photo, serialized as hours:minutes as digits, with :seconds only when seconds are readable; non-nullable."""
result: 10:46
